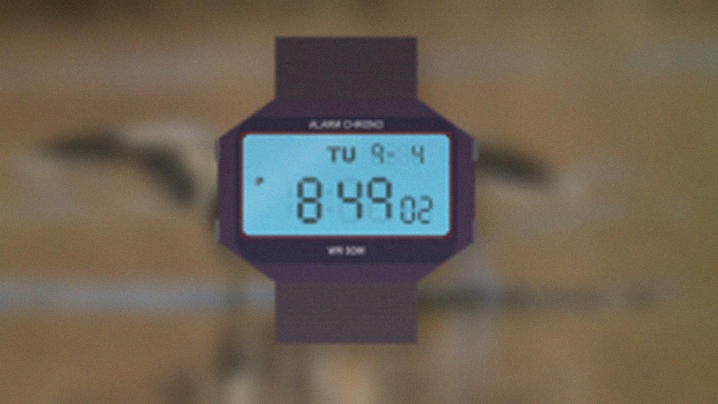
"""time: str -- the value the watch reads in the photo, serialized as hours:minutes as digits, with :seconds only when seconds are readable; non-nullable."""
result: 8:49:02
